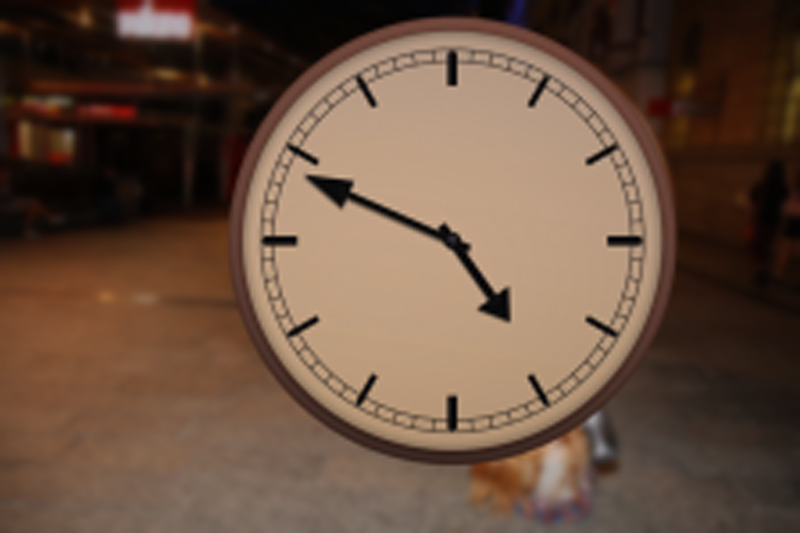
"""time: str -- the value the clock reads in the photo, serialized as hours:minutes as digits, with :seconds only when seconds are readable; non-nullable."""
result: 4:49
